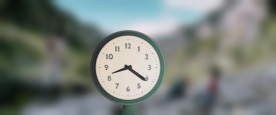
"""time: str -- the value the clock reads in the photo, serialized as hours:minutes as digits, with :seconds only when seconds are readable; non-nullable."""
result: 8:21
